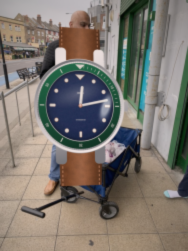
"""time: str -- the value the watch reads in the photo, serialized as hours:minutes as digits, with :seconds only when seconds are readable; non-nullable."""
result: 12:13
